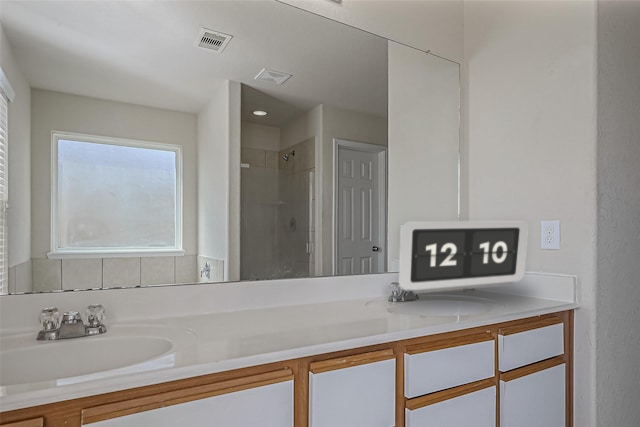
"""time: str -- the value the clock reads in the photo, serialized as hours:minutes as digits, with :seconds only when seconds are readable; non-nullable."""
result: 12:10
